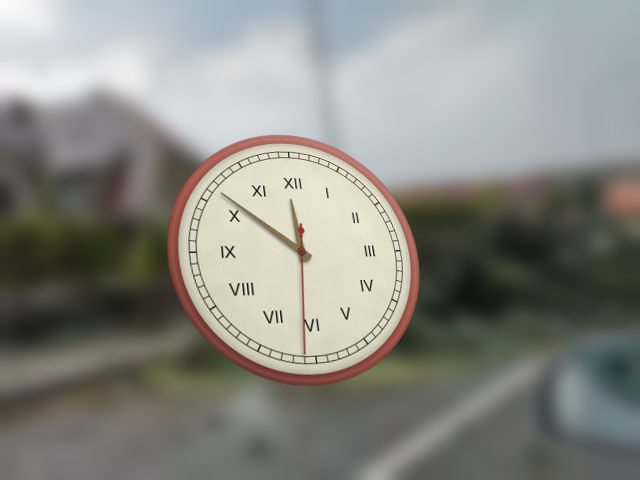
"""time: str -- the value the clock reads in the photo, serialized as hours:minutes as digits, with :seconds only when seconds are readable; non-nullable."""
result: 11:51:31
